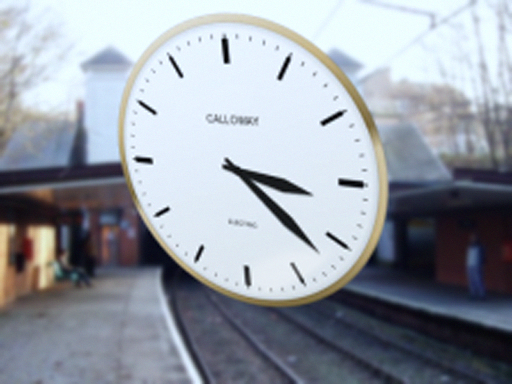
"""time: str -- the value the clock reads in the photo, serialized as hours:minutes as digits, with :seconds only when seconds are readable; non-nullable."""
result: 3:22
